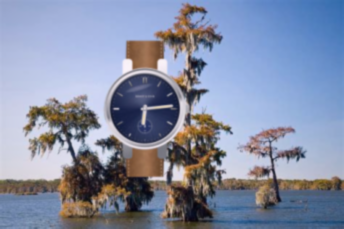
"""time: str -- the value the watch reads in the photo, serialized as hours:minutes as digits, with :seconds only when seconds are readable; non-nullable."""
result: 6:14
